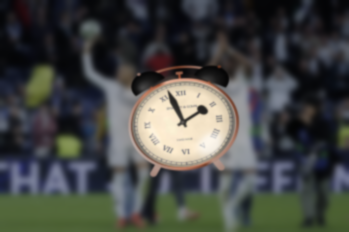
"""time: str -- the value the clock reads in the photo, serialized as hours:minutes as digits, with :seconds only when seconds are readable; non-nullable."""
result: 1:57
